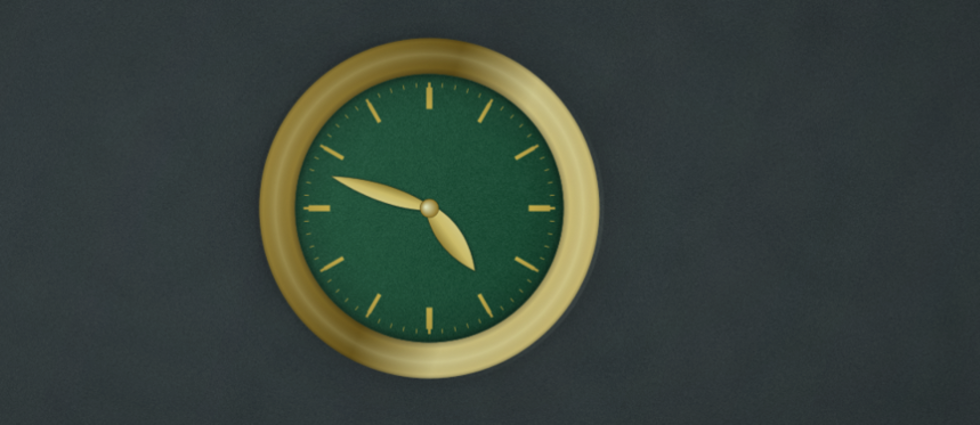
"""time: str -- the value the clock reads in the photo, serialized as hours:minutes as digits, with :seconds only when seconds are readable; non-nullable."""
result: 4:48
